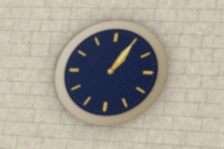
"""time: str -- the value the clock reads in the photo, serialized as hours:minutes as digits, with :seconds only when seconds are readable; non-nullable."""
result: 1:05
